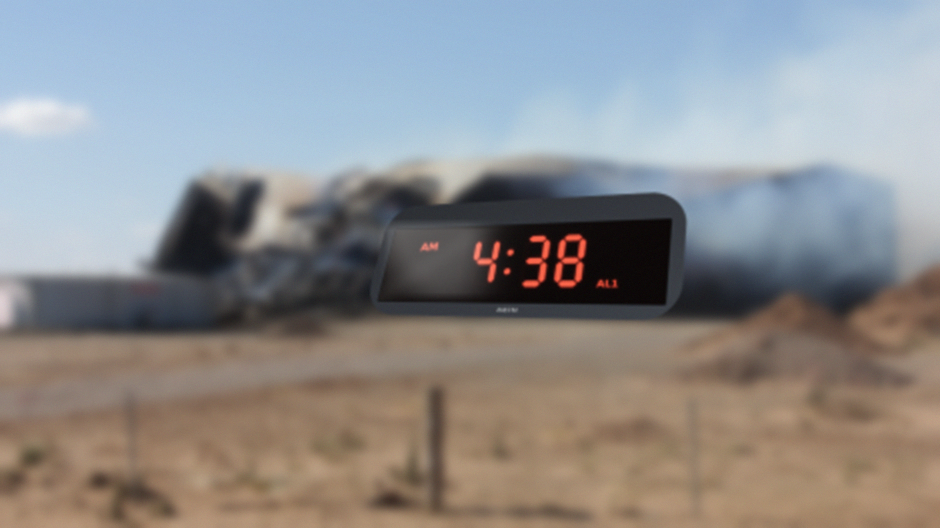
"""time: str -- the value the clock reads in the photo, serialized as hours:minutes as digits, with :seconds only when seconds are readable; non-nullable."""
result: 4:38
